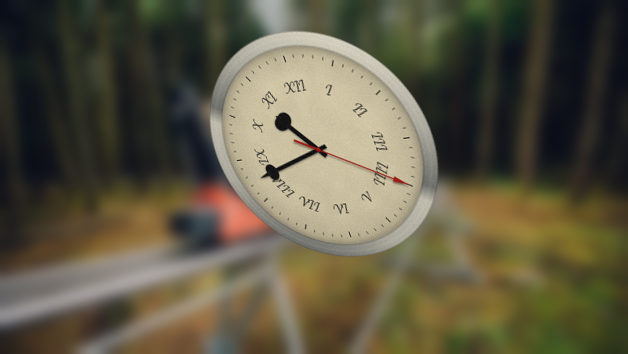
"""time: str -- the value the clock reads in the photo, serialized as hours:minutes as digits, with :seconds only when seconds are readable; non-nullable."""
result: 10:42:20
